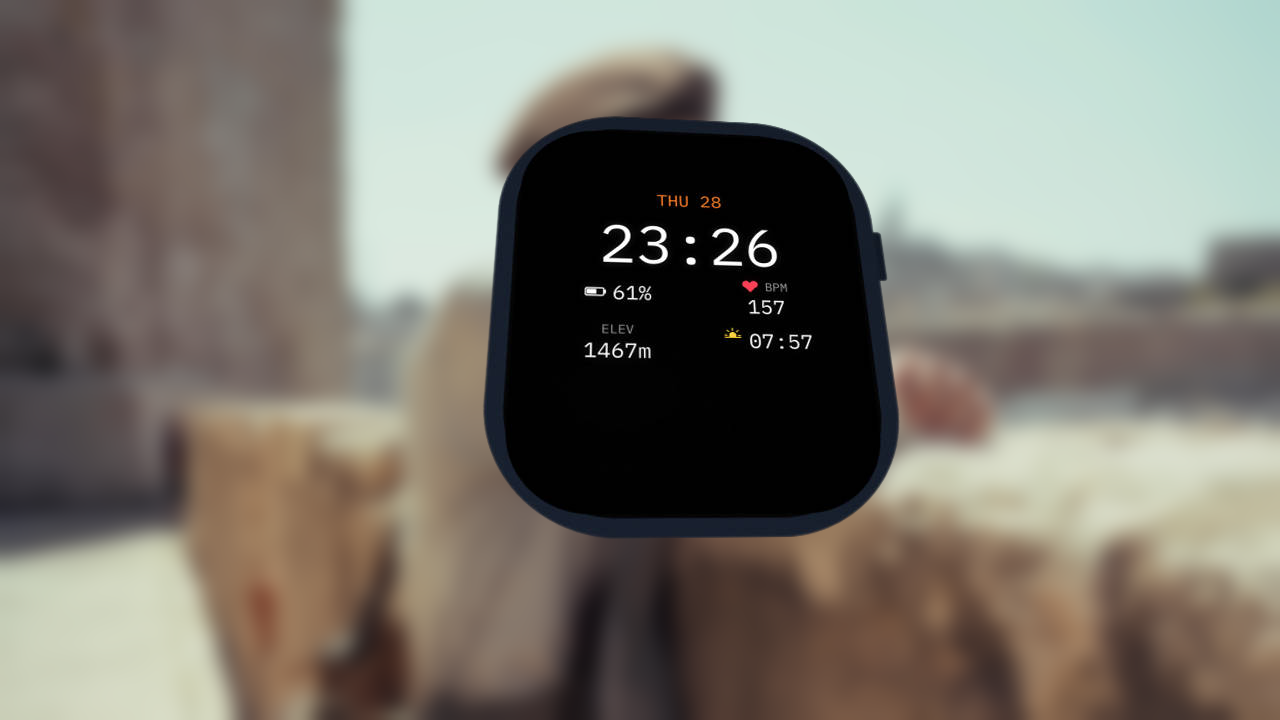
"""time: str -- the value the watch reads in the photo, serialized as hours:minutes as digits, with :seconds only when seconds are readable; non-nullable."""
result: 23:26
